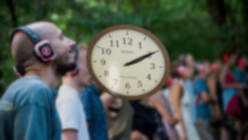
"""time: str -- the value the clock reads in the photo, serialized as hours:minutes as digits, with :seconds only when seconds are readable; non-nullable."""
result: 2:10
